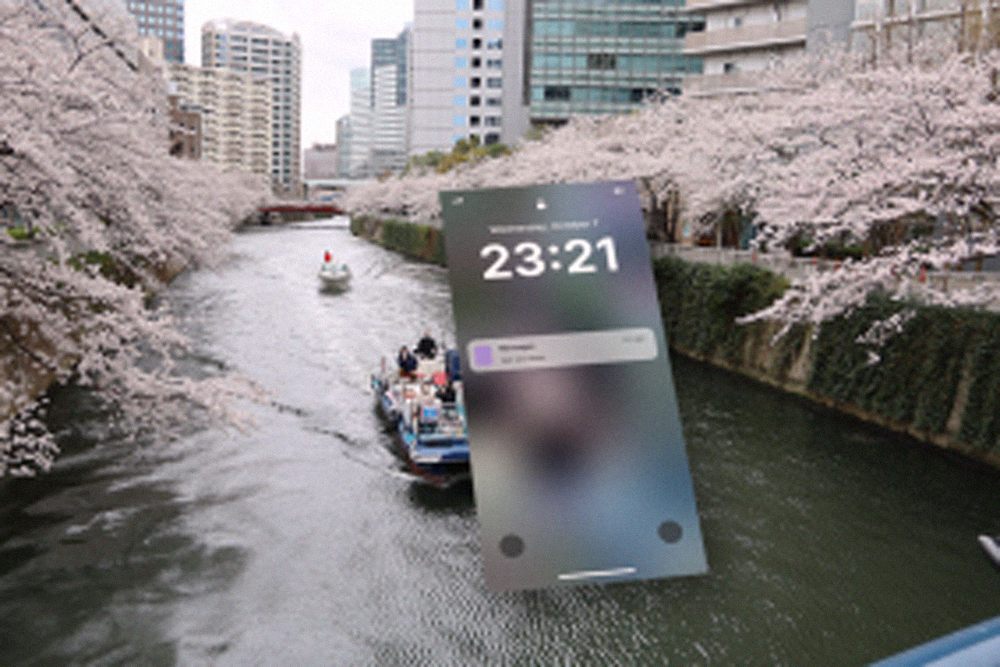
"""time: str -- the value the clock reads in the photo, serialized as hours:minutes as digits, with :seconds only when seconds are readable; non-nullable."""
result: 23:21
